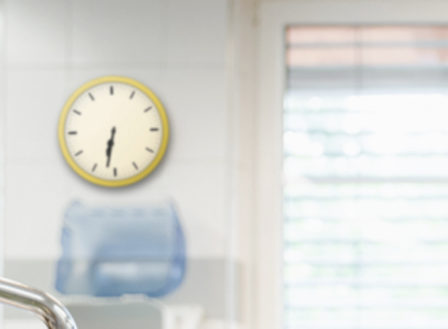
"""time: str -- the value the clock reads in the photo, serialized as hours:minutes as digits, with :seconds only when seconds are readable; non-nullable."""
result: 6:32
